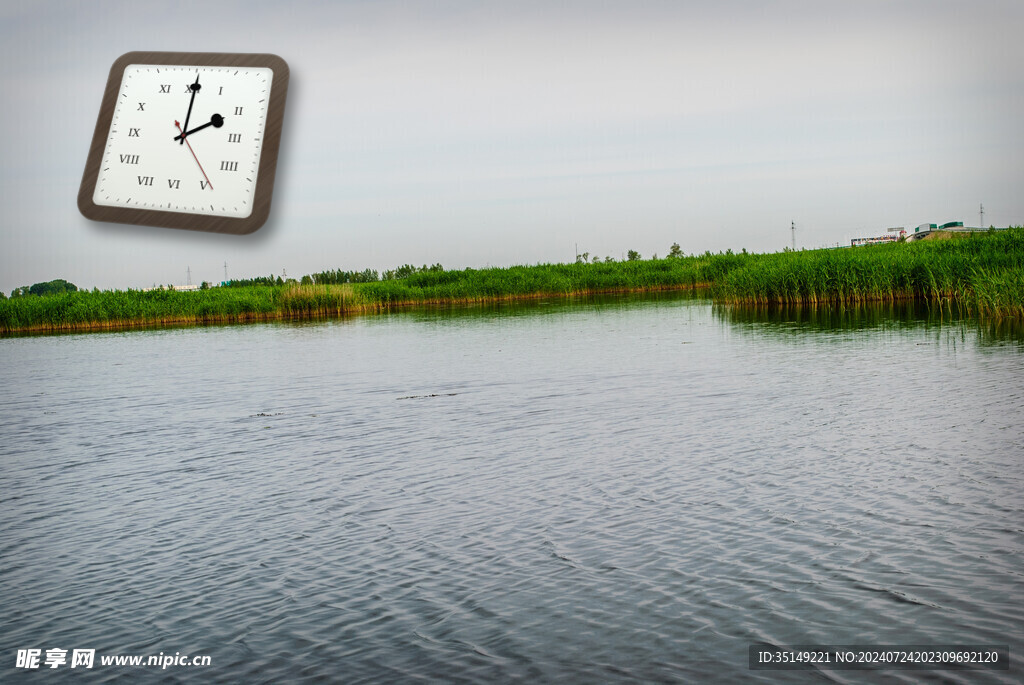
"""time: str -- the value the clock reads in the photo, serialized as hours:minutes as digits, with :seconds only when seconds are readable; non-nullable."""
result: 2:00:24
